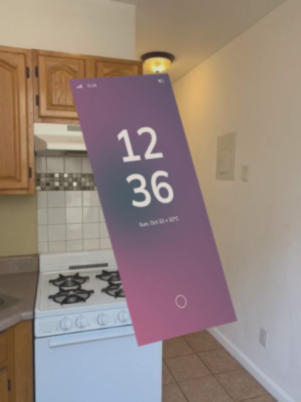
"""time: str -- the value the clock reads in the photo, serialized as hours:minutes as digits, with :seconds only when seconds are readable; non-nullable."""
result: 12:36
